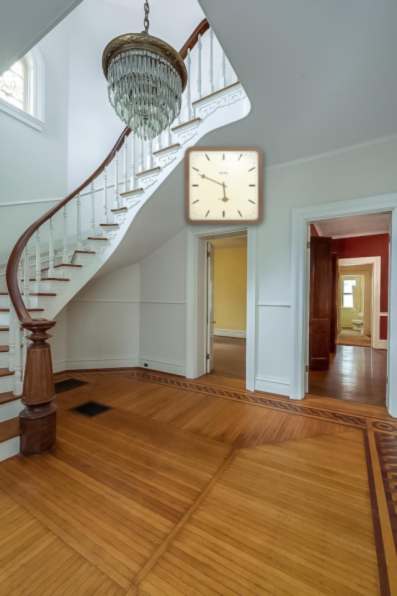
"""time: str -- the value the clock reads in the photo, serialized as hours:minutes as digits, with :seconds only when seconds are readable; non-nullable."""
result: 5:49
